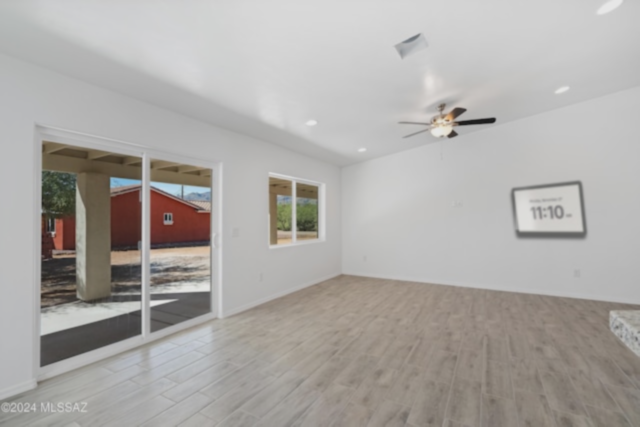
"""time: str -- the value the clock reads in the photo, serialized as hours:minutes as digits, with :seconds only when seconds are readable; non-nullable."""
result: 11:10
